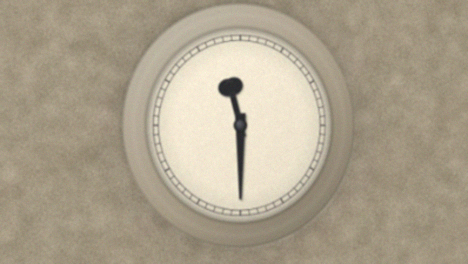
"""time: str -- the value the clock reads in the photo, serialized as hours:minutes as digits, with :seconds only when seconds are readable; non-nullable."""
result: 11:30
